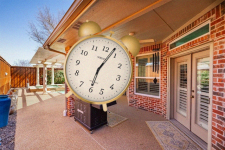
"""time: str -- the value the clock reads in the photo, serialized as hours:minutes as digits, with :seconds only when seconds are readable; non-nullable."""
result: 6:03
